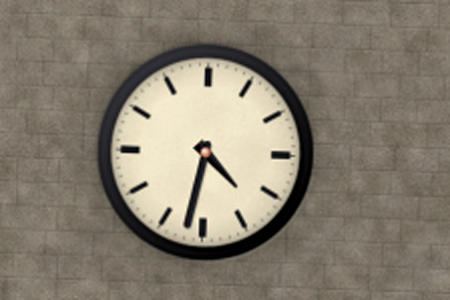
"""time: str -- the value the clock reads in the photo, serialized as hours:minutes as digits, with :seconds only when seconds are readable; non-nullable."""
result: 4:32
